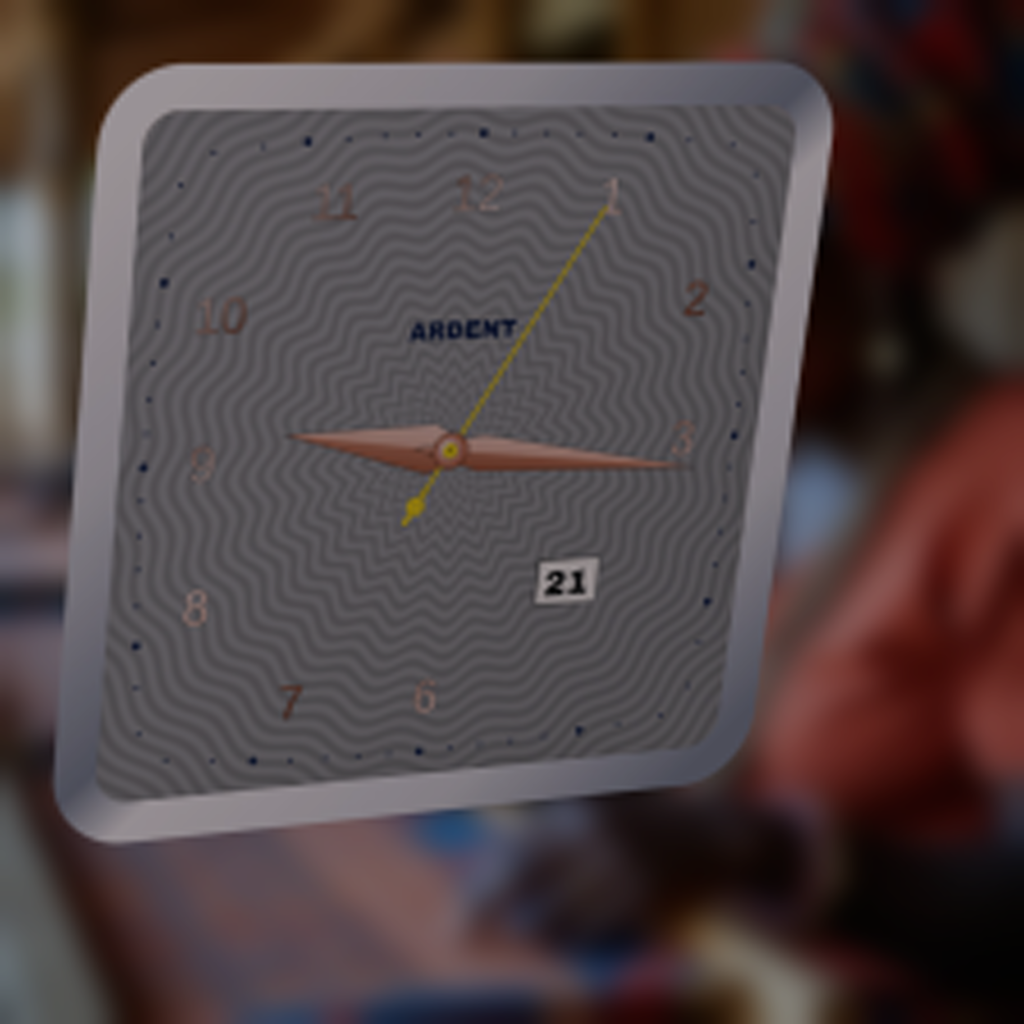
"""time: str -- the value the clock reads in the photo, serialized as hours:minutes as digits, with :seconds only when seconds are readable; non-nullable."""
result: 9:16:05
